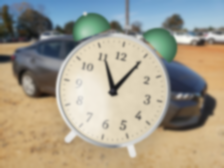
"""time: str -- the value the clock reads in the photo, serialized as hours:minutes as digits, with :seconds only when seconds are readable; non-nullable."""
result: 11:05
